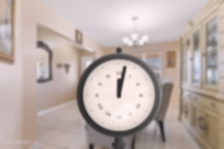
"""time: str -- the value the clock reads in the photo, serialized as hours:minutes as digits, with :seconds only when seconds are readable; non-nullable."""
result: 12:02
